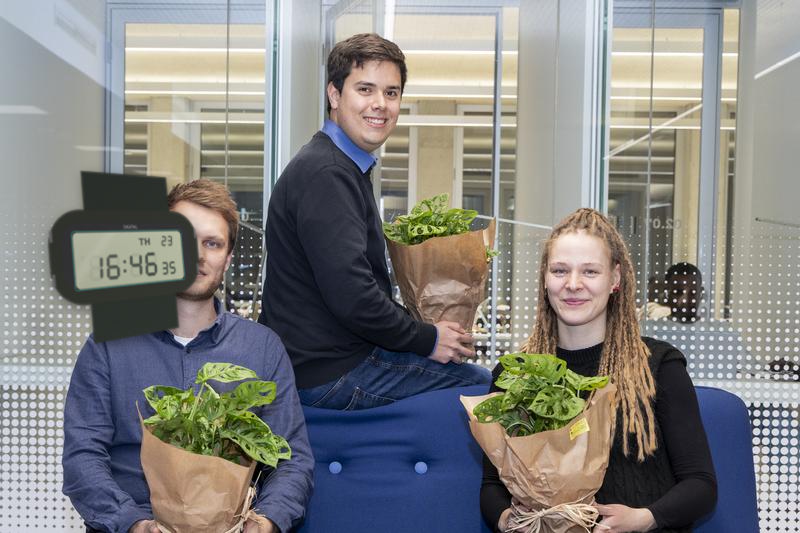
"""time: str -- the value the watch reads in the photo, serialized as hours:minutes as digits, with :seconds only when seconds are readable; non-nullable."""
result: 16:46:35
